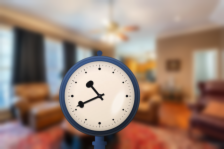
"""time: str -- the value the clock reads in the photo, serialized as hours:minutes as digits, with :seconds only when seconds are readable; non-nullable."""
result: 10:41
